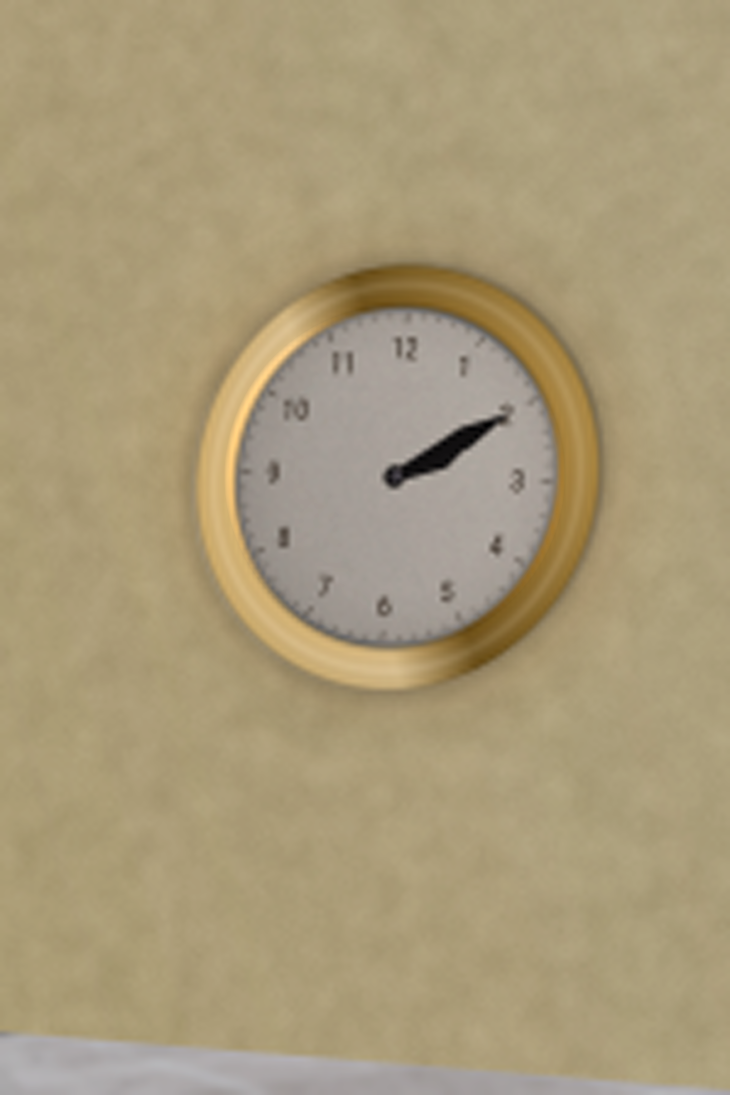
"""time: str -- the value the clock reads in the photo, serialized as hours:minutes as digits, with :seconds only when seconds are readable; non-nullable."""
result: 2:10
